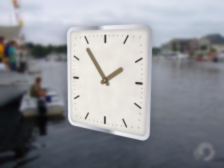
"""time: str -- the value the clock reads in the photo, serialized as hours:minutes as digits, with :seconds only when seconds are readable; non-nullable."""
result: 1:54
